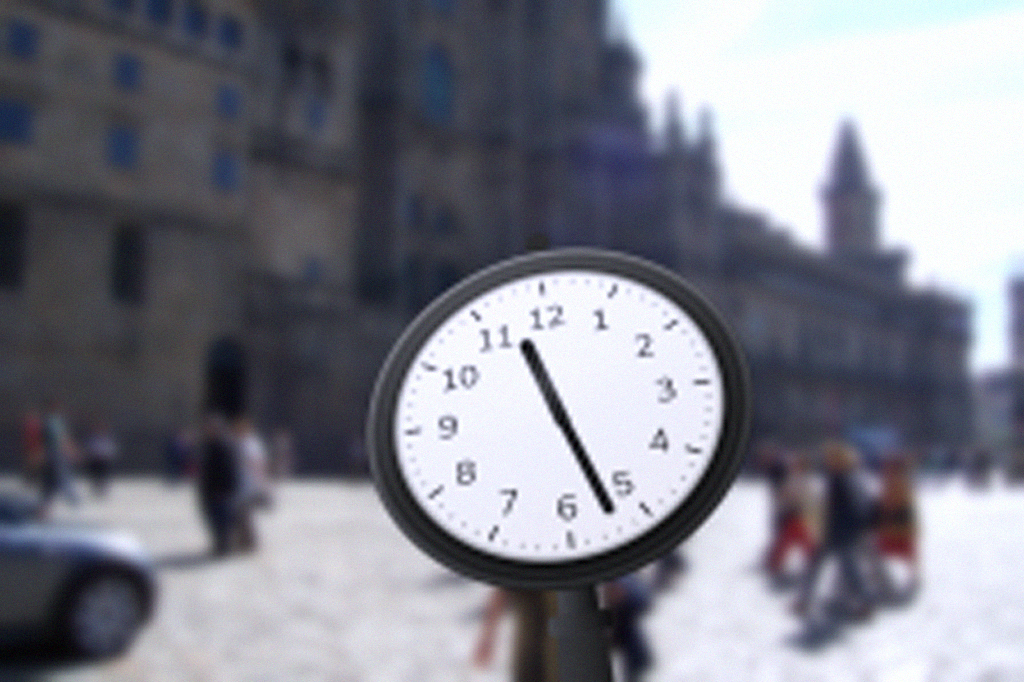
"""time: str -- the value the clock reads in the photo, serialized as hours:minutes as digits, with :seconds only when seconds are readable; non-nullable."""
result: 11:27
